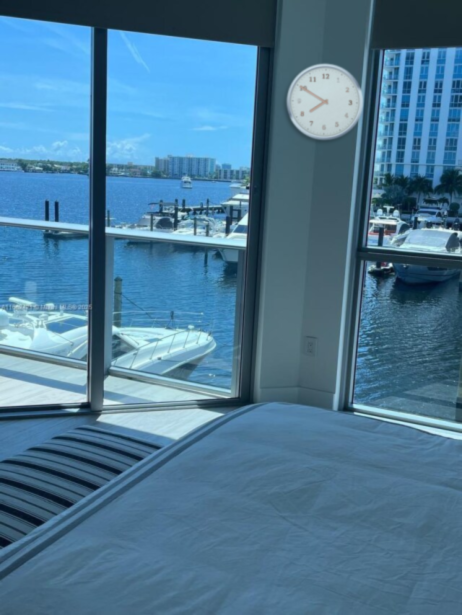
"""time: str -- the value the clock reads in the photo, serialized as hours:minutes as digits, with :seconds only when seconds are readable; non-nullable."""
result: 7:50
